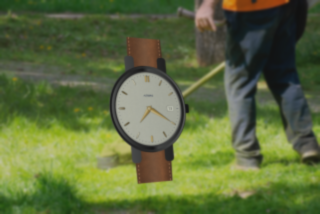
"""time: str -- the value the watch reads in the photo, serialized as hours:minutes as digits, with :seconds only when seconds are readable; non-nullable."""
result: 7:20
